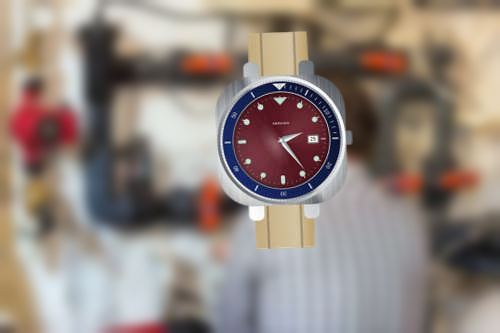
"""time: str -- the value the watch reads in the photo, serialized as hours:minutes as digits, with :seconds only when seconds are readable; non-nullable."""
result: 2:24
